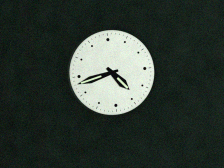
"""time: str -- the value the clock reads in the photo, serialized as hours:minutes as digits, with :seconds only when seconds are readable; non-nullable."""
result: 4:43
